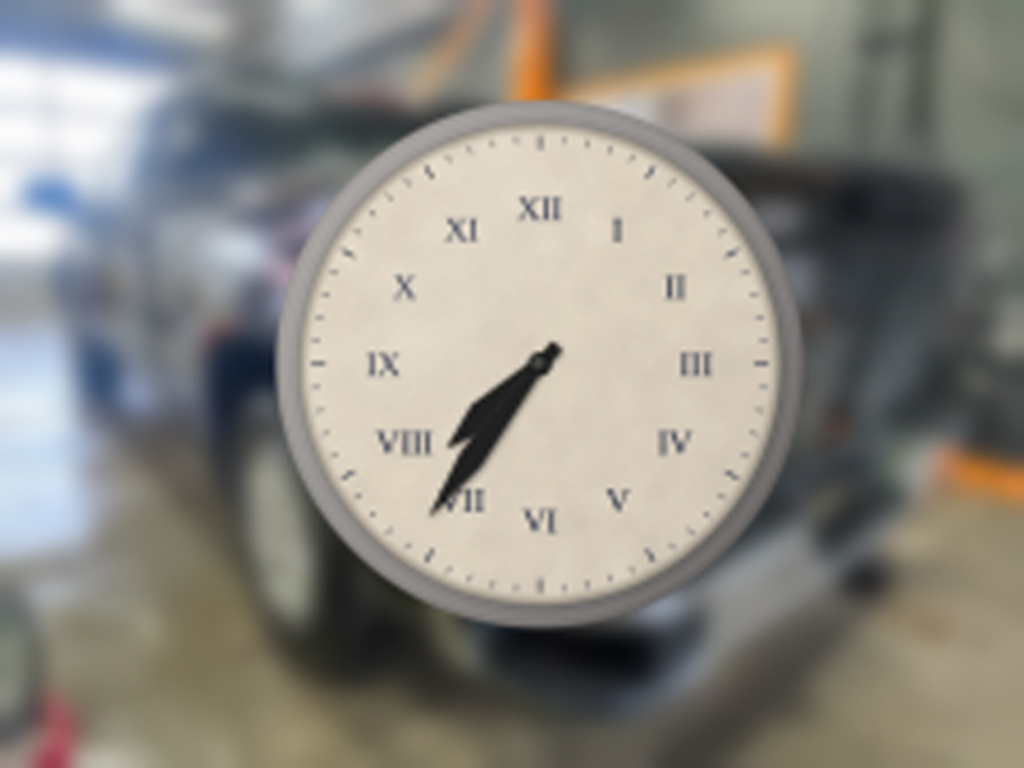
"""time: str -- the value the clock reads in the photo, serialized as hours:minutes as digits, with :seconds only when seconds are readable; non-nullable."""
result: 7:36
